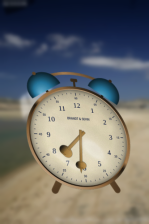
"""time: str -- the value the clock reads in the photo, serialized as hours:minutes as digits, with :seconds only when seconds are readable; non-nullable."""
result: 7:31
